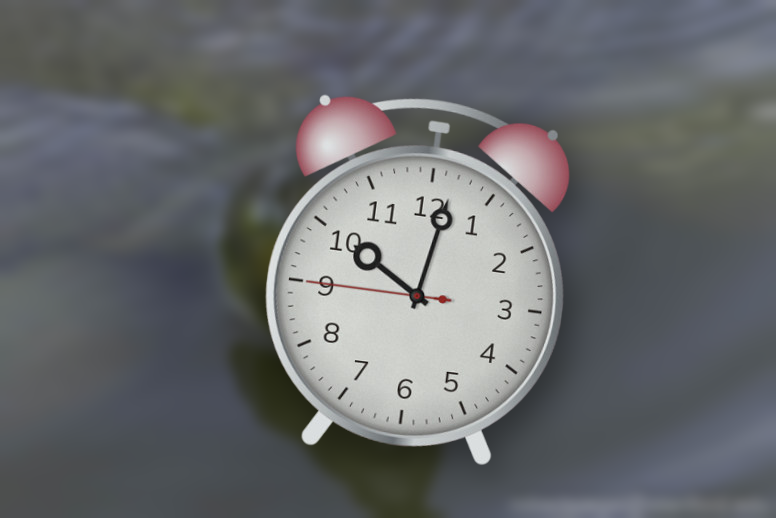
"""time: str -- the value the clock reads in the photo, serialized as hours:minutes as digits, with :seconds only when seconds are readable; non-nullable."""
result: 10:01:45
